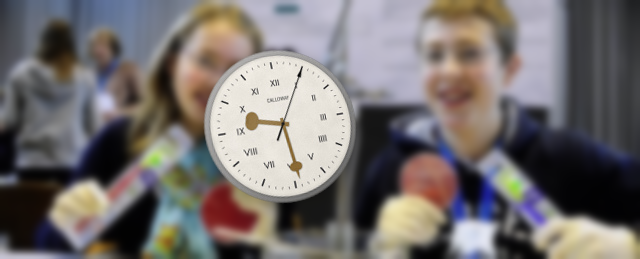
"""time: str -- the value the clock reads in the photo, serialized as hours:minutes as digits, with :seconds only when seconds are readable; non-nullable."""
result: 9:29:05
